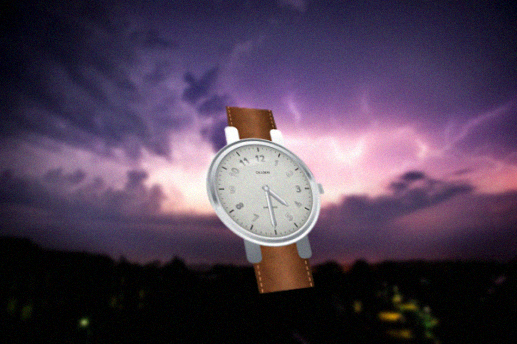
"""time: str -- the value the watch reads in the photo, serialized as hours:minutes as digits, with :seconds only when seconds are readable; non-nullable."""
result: 4:30
